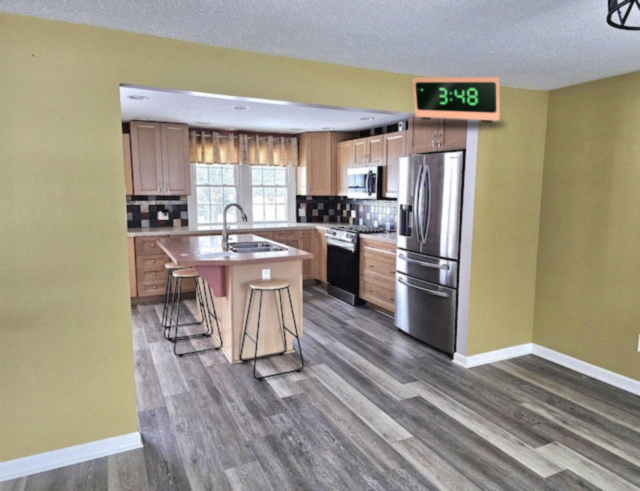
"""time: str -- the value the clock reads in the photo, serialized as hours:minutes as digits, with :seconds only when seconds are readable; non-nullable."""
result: 3:48
